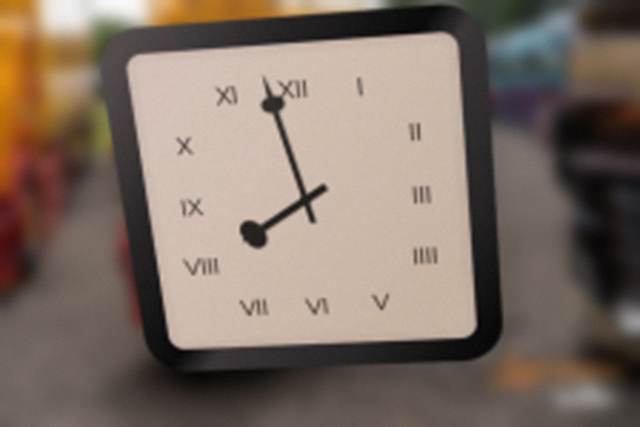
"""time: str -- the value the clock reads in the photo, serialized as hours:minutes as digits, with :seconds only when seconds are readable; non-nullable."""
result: 7:58
